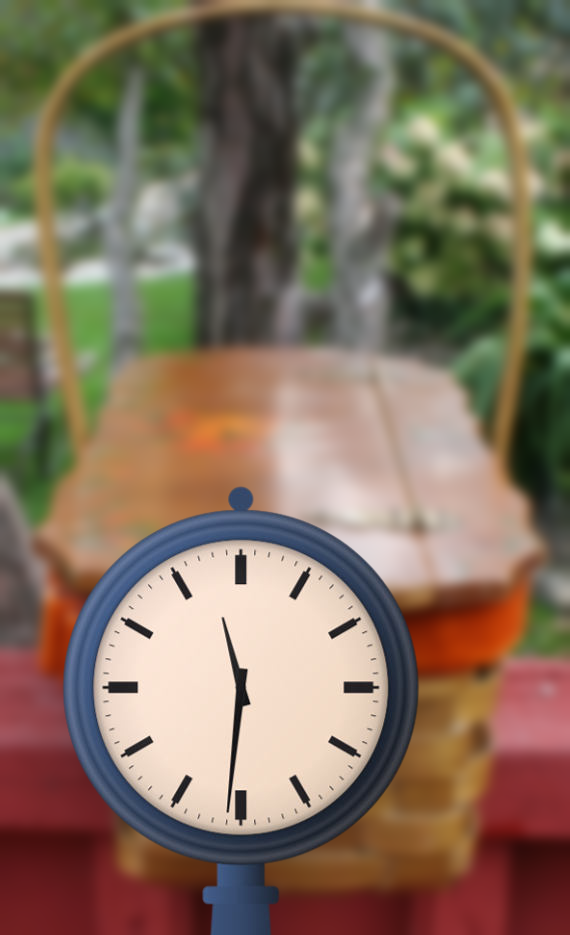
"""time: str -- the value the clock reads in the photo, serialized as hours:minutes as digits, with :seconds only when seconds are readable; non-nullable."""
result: 11:31
